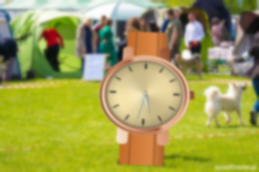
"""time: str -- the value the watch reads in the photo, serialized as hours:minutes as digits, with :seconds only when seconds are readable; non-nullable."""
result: 5:32
